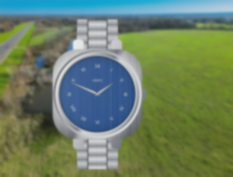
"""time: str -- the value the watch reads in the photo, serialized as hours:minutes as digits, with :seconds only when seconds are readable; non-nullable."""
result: 1:49
